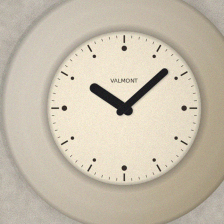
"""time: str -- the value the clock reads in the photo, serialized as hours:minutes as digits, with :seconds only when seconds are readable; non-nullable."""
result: 10:08
